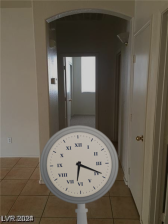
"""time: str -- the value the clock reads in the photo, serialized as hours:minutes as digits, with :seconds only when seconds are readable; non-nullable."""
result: 6:19
